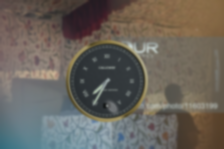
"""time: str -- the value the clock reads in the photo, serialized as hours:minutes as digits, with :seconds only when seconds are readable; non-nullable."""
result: 7:35
